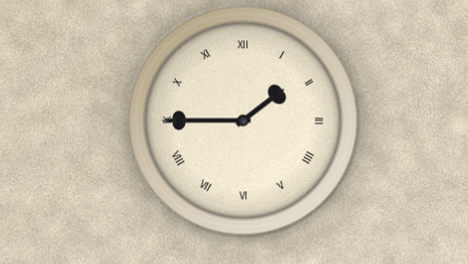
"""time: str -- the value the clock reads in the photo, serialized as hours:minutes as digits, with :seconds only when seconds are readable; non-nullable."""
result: 1:45
